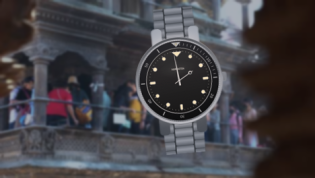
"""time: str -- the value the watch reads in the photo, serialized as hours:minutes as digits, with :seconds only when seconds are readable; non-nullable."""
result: 1:59
